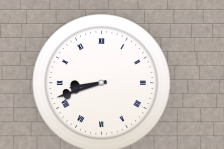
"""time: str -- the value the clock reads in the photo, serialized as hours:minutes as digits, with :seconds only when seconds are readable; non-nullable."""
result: 8:42
